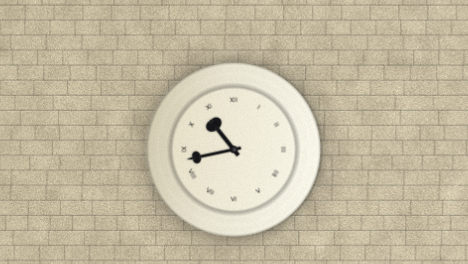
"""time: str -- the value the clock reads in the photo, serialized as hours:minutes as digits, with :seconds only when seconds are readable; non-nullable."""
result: 10:43
